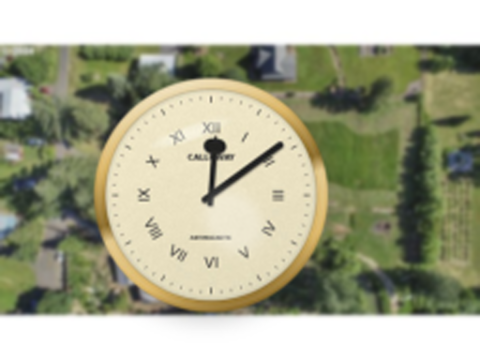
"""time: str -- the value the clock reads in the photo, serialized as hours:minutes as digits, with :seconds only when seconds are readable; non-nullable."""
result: 12:09
